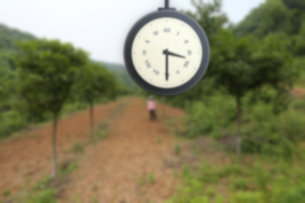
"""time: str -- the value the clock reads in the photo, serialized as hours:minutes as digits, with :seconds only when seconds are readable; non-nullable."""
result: 3:30
